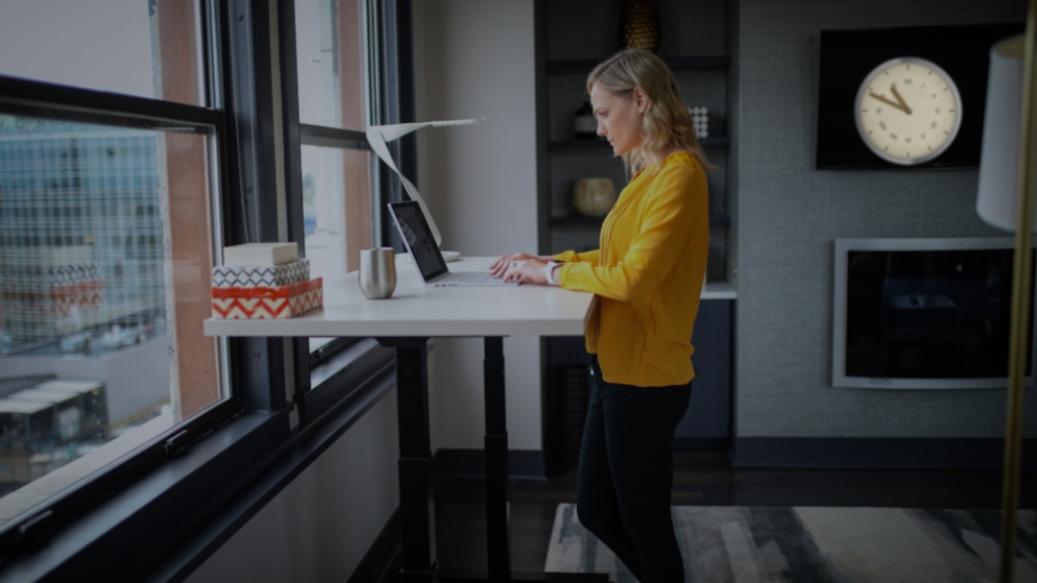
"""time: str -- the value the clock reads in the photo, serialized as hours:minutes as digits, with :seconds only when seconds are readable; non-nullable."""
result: 10:49
